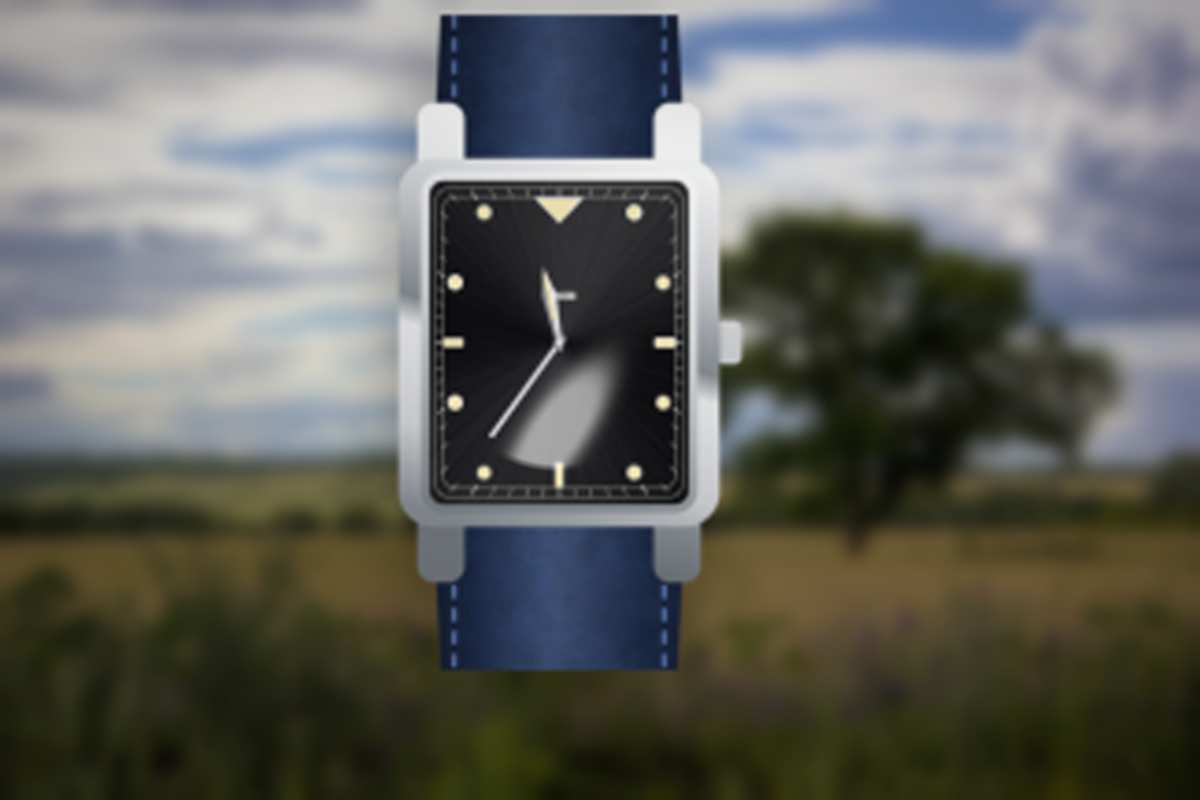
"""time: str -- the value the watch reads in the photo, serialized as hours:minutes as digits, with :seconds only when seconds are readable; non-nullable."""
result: 11:36
